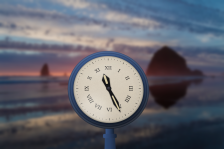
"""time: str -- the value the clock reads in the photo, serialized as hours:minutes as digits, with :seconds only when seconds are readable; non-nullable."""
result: 11:26
